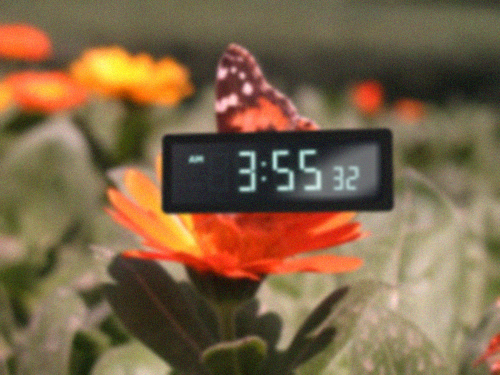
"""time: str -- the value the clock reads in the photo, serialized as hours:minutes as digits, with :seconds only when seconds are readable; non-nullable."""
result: 3:55:32
